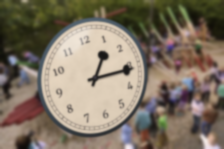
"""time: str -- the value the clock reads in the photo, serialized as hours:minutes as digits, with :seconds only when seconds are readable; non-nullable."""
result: 1:16
